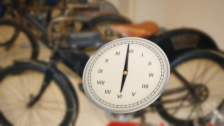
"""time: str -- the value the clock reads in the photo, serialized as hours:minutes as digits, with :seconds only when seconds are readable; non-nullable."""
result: 5:59
